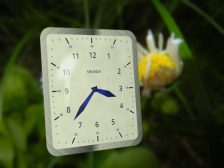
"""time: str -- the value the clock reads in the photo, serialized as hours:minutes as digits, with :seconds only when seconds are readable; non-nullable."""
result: 3:37
